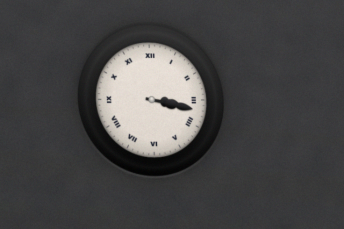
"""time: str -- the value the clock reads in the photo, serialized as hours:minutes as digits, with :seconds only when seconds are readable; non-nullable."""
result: 3:17
